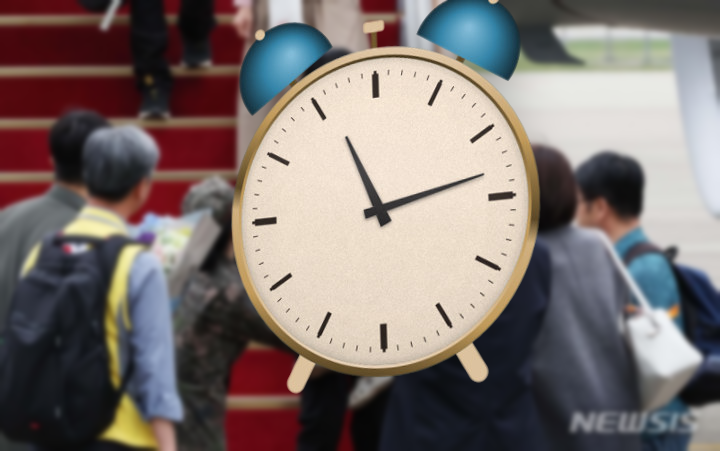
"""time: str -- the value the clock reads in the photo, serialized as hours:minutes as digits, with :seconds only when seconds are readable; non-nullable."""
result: 11:13
